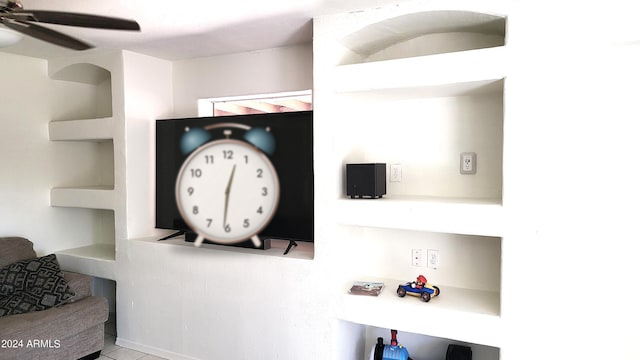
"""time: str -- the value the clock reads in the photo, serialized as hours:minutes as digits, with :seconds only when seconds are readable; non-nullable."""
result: 12:31
